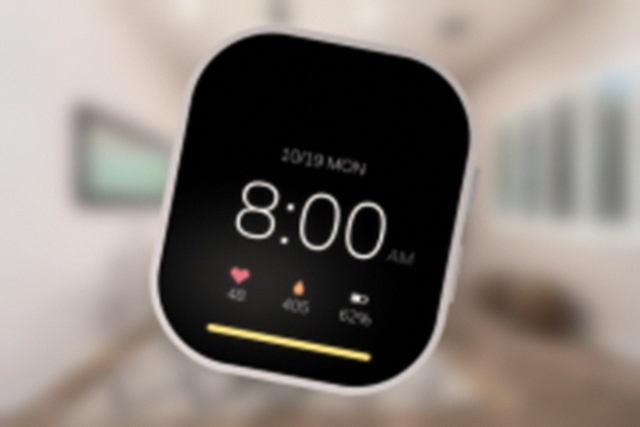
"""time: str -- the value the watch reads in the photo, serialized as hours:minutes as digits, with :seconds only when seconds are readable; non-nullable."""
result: 8:00
